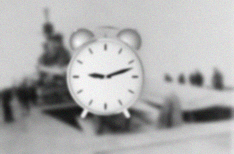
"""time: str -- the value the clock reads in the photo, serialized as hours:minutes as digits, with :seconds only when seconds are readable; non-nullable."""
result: 9:12
